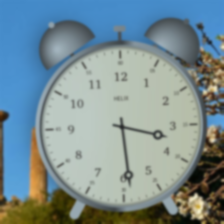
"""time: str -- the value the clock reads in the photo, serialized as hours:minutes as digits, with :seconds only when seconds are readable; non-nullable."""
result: 3:29
